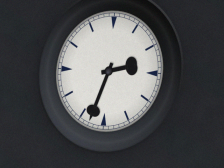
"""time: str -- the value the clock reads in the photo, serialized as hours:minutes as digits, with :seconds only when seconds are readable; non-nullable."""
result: 2:33
